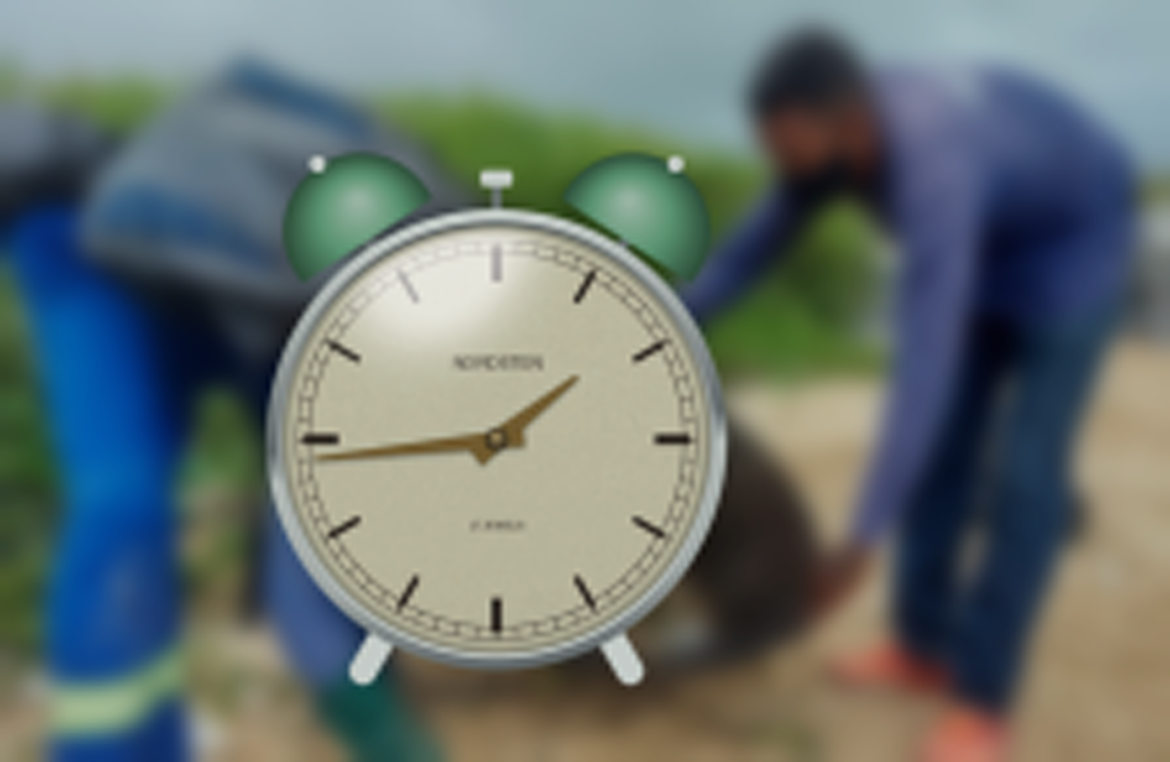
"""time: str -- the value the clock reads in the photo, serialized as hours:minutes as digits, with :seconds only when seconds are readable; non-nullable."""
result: 1:44
